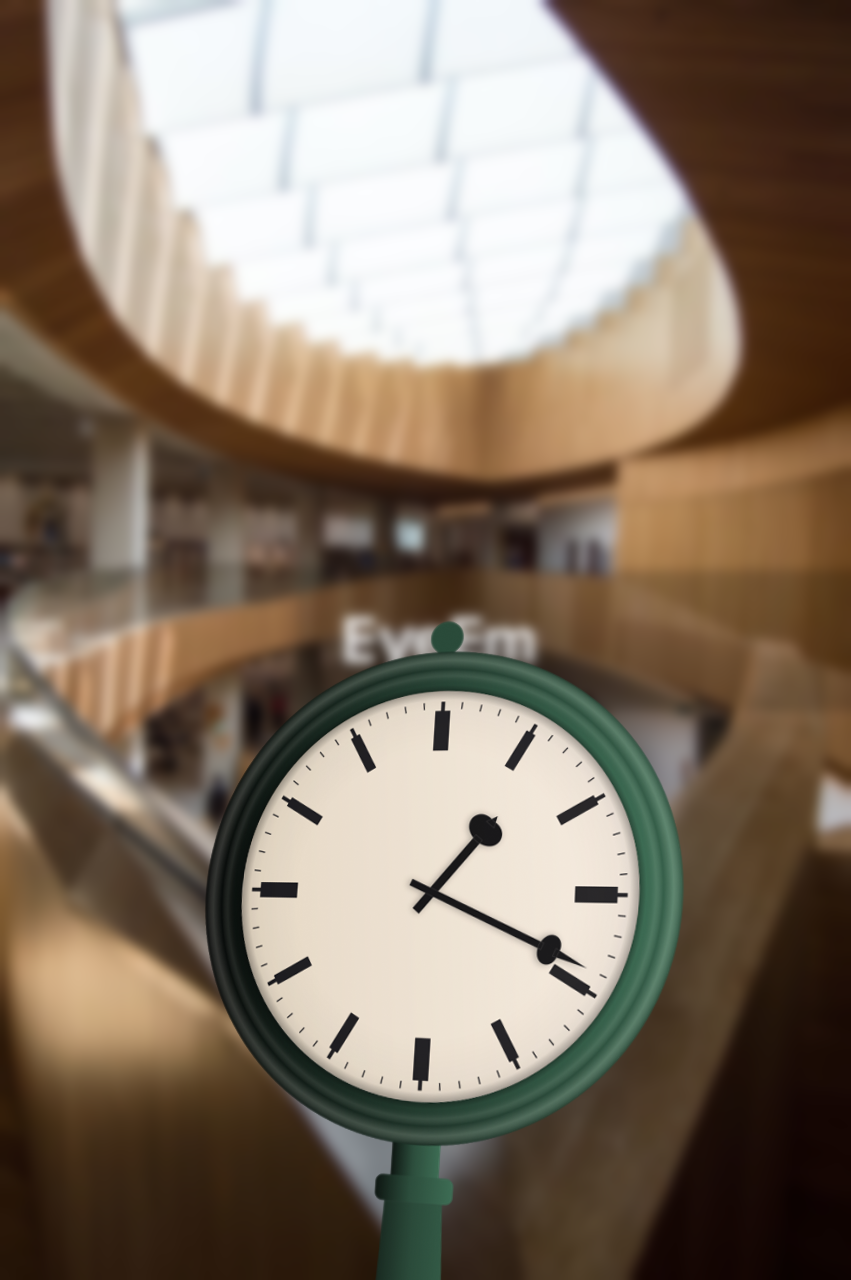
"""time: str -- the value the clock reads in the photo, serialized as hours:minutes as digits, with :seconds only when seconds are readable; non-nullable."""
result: 1:19
